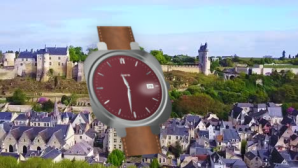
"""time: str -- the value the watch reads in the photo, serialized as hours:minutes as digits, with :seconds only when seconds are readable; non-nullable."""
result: 11:31
